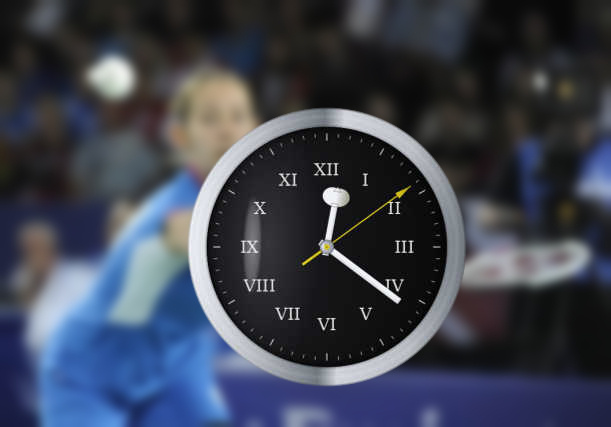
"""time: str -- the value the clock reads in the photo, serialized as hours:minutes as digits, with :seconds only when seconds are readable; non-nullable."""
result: 12:21:09
